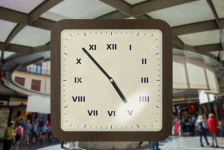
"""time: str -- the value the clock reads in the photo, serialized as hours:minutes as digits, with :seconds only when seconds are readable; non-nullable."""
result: 4:53
